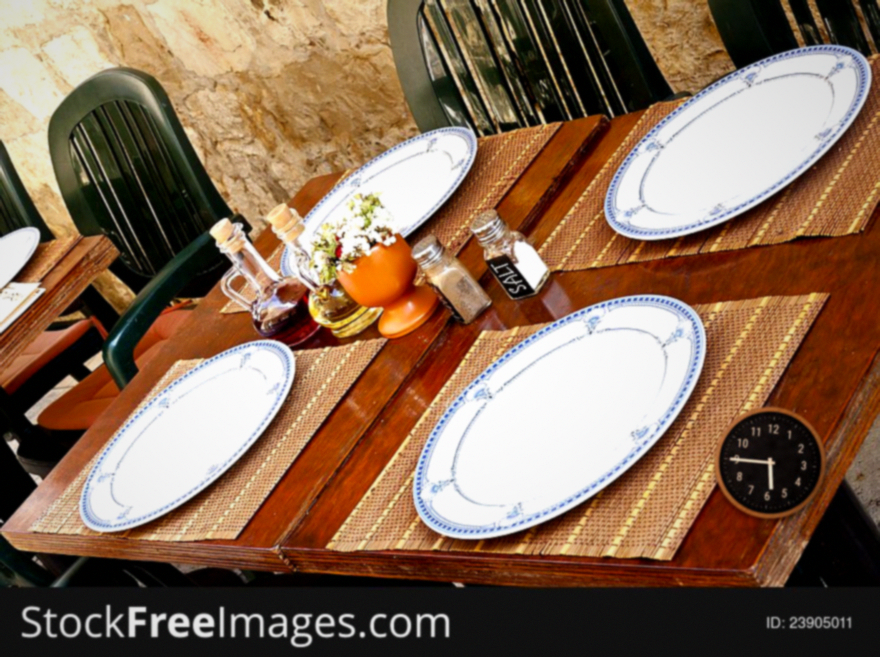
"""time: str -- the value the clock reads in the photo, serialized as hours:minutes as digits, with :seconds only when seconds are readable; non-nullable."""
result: 5:45
